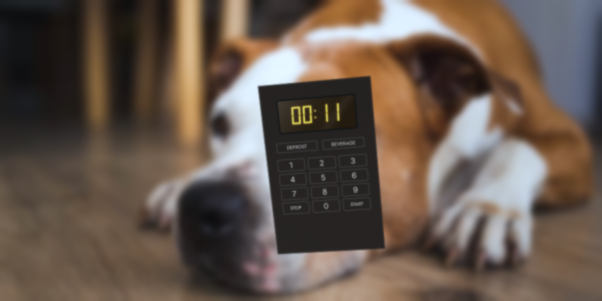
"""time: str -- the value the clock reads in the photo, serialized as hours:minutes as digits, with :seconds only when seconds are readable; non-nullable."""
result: 0:11
